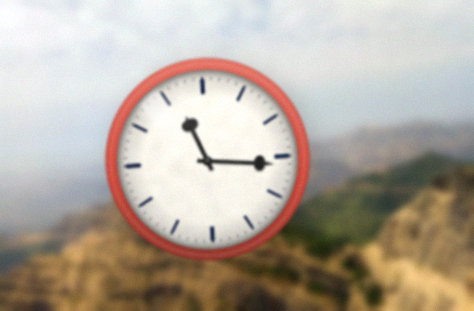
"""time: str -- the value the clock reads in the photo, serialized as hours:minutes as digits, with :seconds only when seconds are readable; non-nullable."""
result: 11:16
